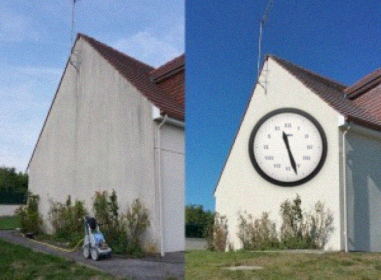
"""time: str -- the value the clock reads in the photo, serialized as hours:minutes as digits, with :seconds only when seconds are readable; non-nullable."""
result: 11:27
